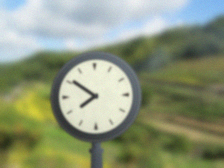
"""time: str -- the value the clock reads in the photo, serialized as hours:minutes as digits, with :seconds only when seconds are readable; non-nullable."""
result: 7:51
